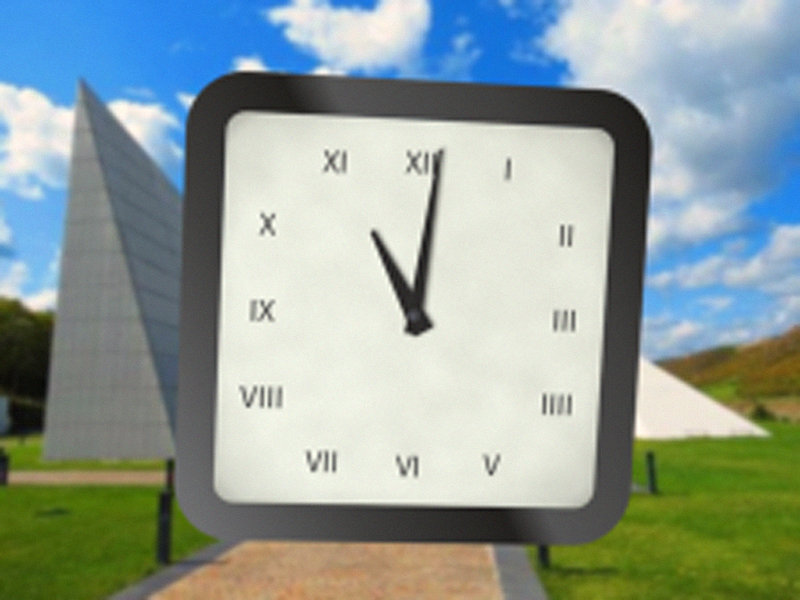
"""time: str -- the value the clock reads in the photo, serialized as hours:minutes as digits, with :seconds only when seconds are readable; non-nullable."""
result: 11:01
